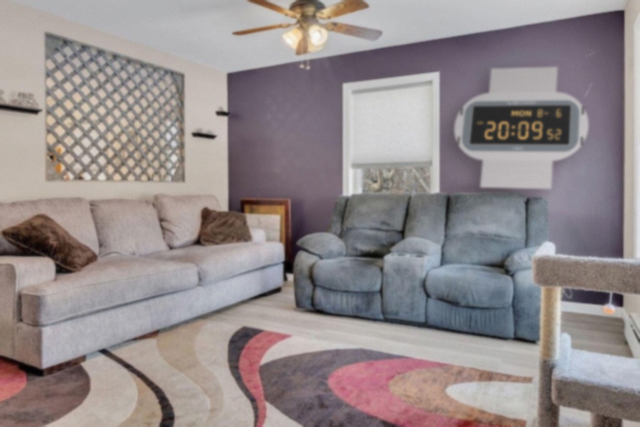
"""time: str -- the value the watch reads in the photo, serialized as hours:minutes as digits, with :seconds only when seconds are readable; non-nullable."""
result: 20:09
